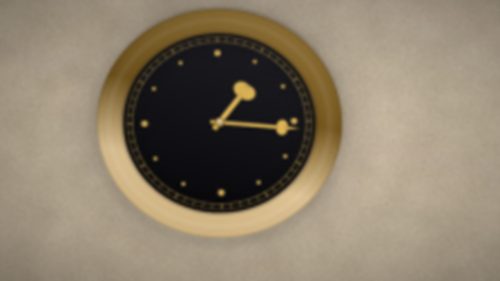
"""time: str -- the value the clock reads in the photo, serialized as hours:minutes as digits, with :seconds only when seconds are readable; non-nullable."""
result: 1:16
